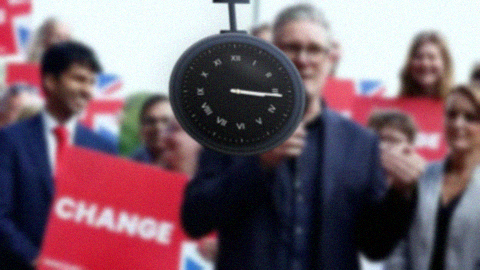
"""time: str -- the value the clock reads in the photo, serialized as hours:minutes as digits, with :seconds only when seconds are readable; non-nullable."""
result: 3:16
